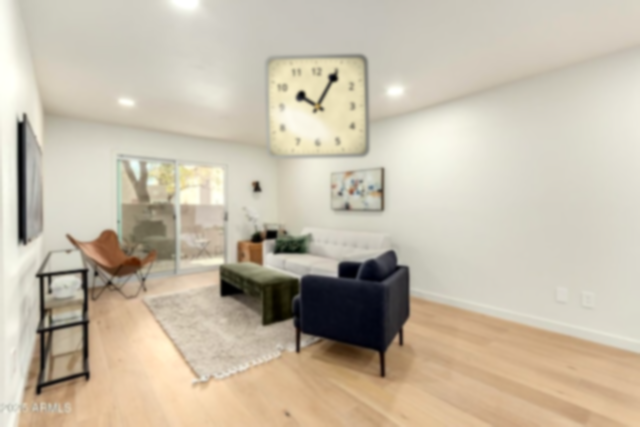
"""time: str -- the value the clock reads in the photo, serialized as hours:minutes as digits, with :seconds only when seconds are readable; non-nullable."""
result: 10:05
